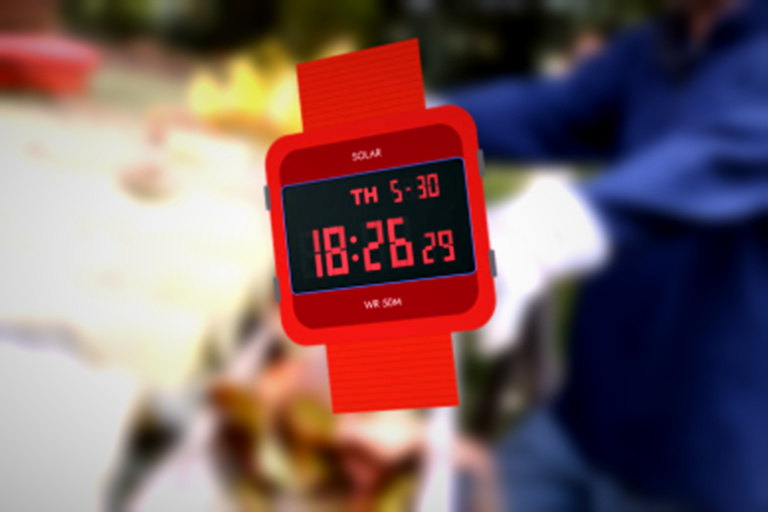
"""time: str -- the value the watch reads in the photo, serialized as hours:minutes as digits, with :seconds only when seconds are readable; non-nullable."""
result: 18:26:29
